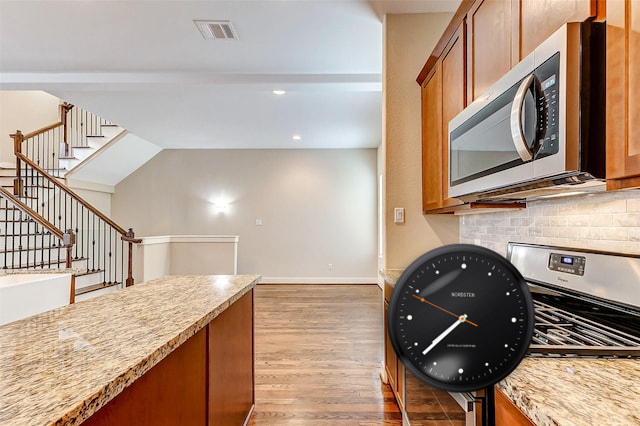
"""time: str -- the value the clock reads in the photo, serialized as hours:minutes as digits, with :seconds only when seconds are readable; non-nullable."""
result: 7:37:49
